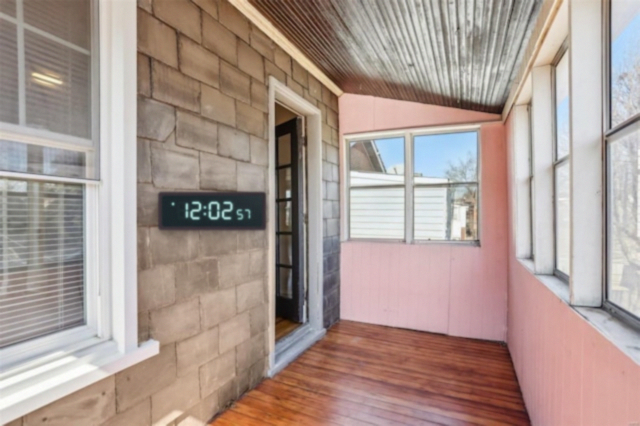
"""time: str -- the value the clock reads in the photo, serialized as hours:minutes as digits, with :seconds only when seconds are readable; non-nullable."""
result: 12:02
